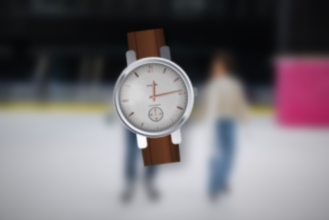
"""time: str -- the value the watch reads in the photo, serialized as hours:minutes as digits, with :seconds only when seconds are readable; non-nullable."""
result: 12:14
